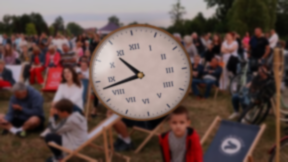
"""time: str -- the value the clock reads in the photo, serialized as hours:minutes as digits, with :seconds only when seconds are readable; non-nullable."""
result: 10:43
